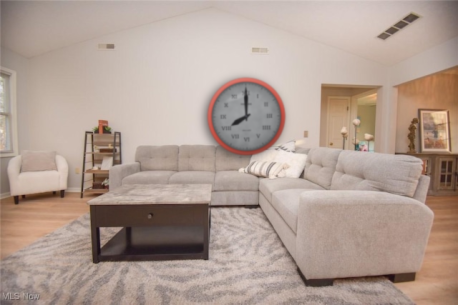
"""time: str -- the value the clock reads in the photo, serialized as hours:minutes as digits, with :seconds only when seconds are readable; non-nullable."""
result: 8:00
